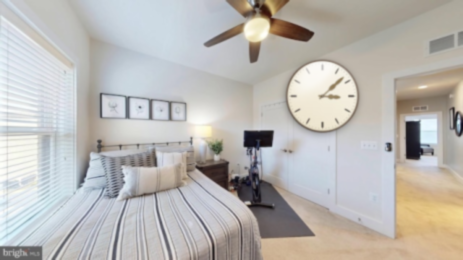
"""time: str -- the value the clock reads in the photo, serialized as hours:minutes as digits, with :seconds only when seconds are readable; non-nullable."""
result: 3:08
